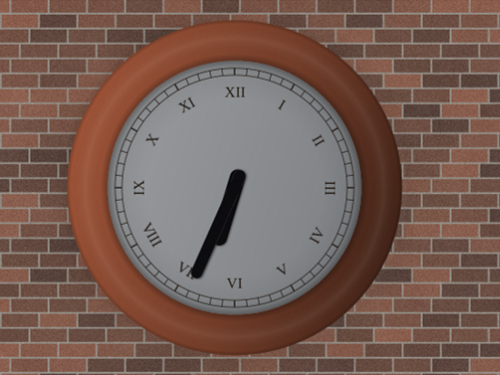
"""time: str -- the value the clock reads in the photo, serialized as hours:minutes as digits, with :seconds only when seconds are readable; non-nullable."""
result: 6:34
